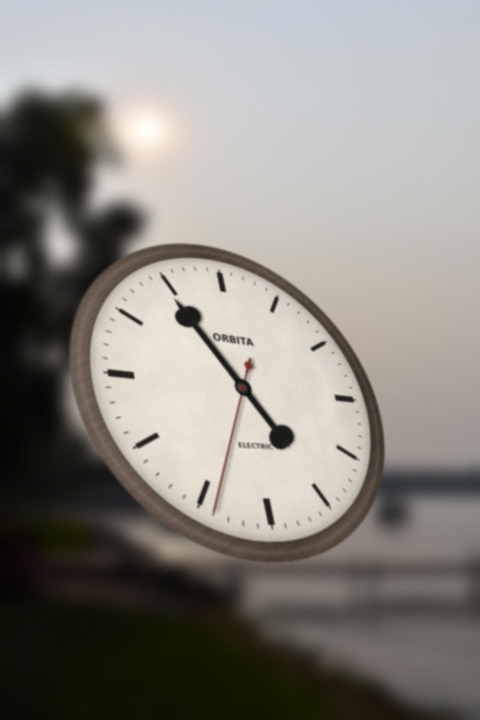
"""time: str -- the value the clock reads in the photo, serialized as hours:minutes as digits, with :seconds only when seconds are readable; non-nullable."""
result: 4:54:34
